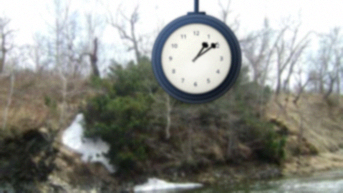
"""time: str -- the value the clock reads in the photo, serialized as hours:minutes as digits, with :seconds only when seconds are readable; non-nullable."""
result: 1:09
